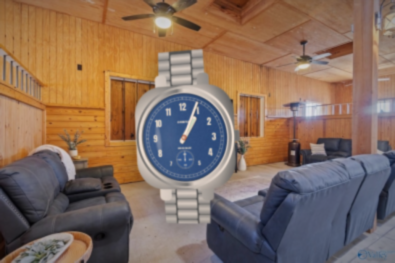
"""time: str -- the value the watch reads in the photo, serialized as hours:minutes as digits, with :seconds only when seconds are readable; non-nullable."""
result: 1:04
